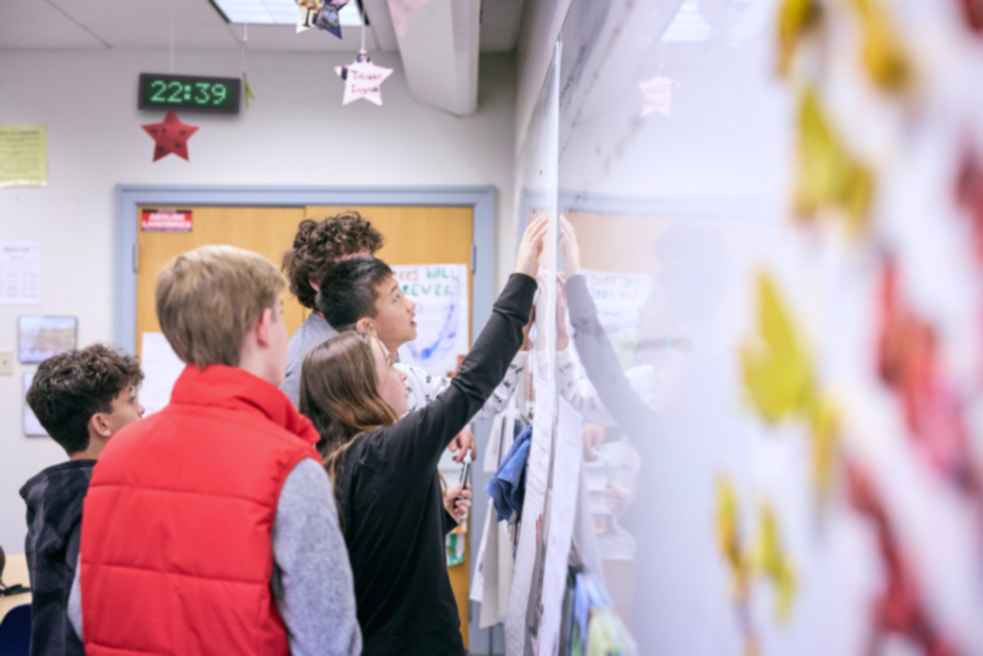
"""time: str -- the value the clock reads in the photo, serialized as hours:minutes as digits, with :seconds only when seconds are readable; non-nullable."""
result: 22:39
